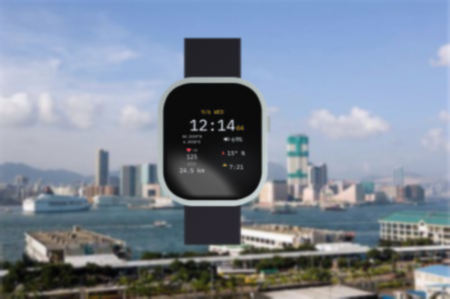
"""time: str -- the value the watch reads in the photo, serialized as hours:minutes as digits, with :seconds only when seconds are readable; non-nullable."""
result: 12:14
